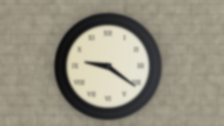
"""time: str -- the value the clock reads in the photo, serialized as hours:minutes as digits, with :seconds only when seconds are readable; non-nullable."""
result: 9:21
